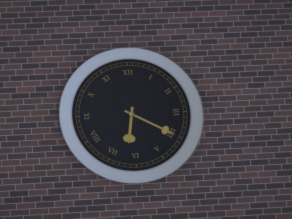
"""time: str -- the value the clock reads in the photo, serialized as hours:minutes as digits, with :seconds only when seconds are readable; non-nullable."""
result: 6:20
